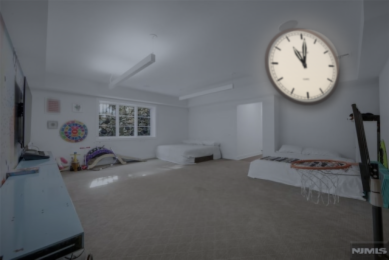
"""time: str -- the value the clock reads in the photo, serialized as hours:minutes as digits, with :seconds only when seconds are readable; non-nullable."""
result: 11:01
